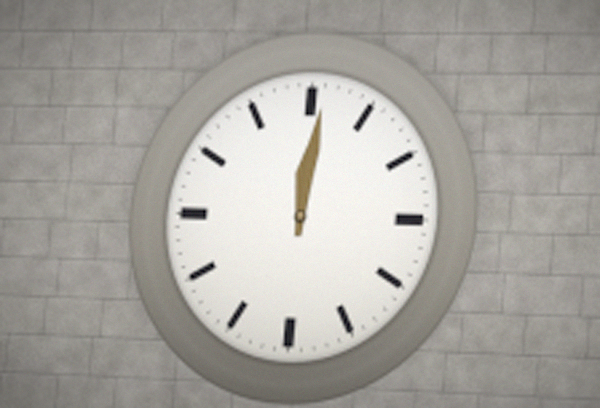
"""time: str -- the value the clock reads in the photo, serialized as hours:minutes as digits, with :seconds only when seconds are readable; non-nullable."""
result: 12:01
